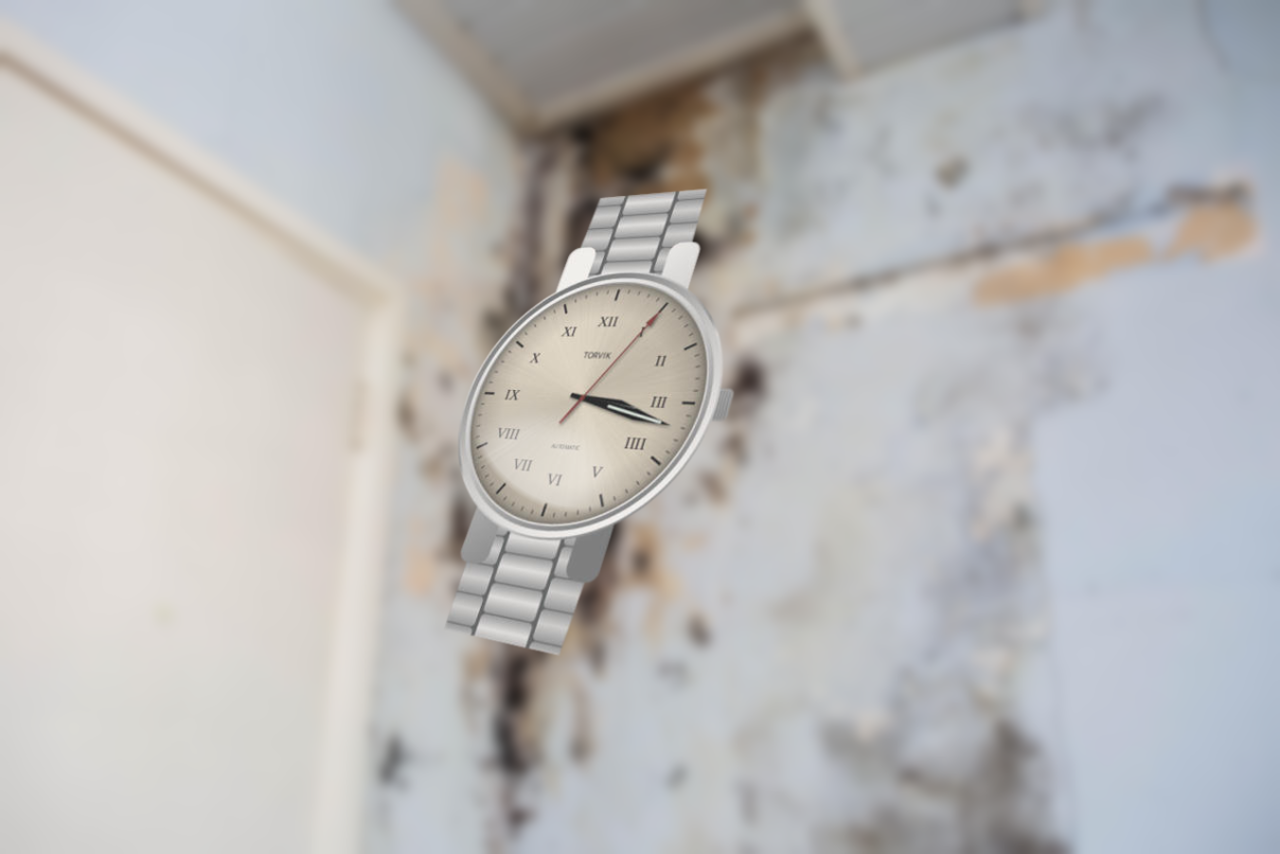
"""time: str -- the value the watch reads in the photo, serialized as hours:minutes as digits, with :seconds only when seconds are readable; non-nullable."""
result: 3:17:05
